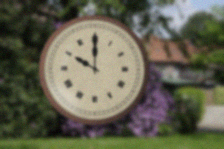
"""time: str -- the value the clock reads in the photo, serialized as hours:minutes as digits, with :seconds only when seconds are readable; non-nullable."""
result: 10:00
